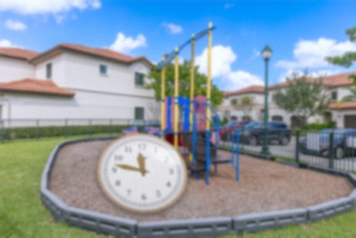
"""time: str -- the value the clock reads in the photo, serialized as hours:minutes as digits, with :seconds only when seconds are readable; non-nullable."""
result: 11:47
